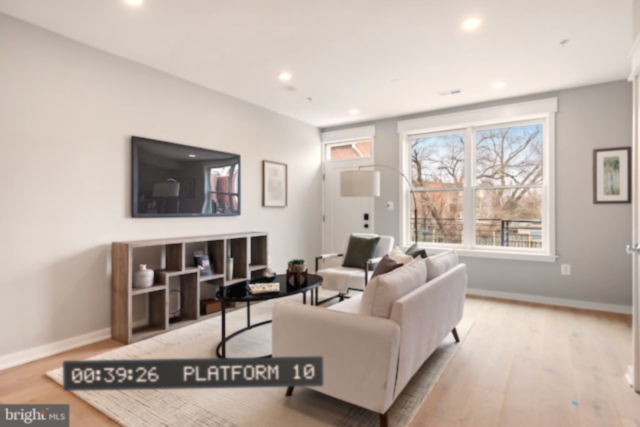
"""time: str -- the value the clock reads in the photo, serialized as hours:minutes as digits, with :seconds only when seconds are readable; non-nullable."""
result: 0:39:26
